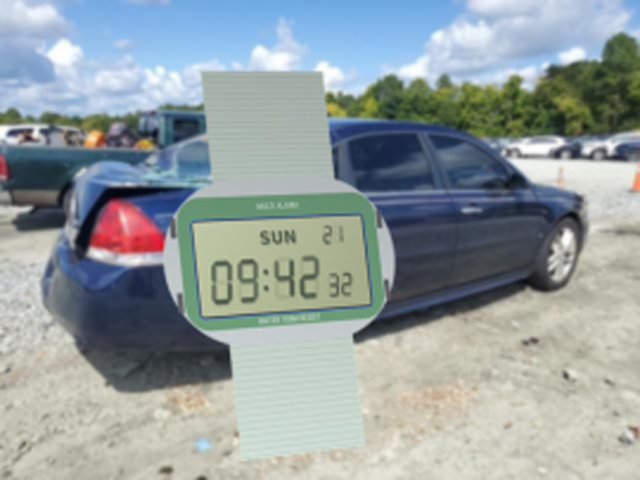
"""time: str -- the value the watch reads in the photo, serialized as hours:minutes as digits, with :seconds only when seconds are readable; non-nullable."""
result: 9:42:32
